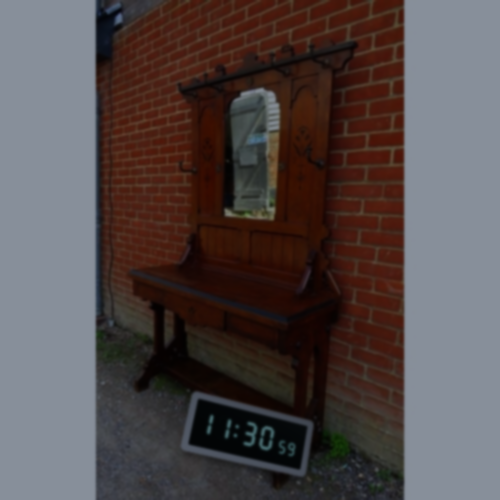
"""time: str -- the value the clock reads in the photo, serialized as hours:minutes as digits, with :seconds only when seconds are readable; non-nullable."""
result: 11:30
